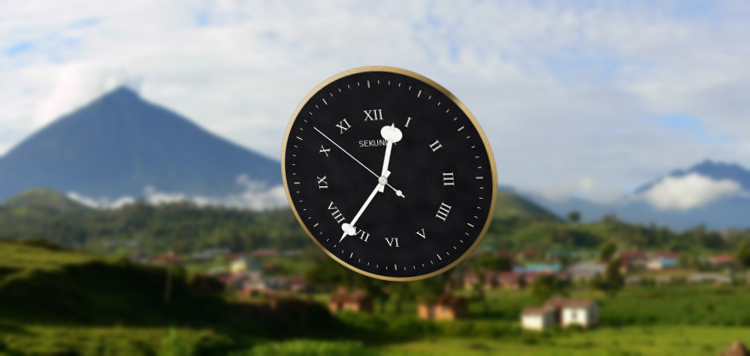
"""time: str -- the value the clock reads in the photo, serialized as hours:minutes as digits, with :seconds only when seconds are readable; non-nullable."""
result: 12:36:52
